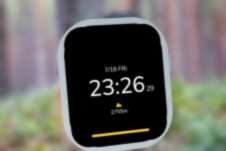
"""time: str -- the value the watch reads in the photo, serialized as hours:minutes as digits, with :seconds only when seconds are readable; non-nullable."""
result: 23:26
